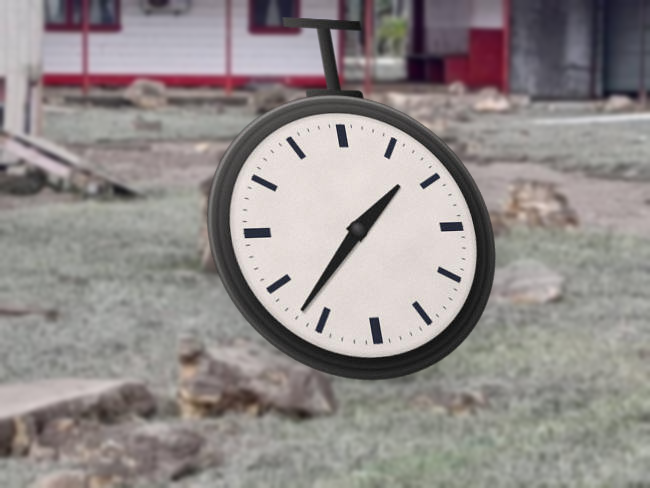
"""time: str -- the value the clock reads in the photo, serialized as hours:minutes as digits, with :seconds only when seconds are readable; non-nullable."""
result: 1:37
